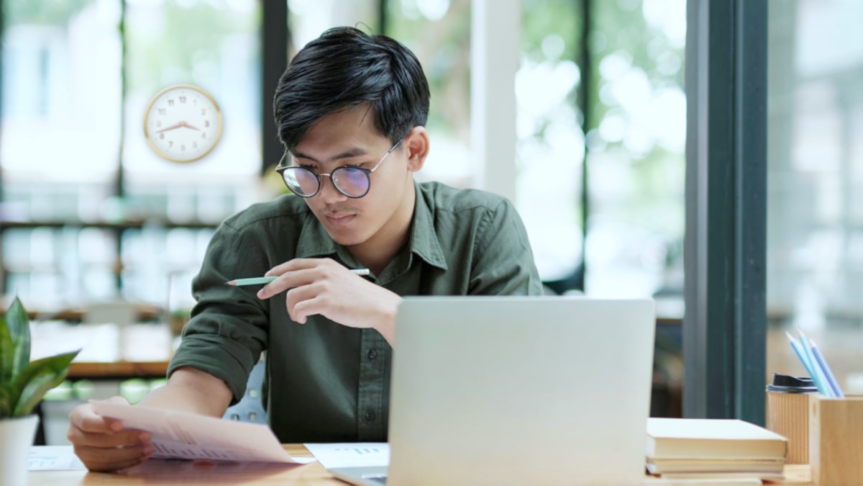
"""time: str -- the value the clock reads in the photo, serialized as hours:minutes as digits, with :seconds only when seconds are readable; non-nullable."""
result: 3:42
